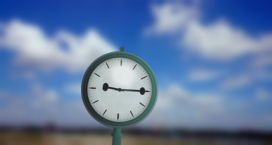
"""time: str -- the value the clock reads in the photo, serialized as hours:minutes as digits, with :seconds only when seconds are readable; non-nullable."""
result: 9:15
